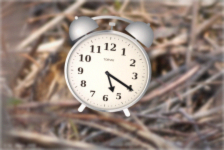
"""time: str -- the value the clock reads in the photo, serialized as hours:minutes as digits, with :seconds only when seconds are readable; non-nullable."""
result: 5:20
